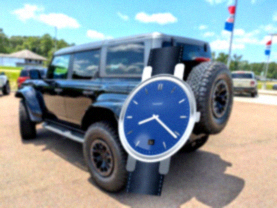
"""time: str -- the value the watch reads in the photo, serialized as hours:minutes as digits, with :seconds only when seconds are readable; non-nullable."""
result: 8:21
